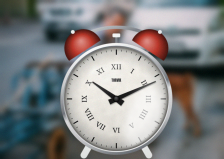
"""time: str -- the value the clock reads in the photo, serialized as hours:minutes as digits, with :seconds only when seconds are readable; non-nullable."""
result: 10:11
